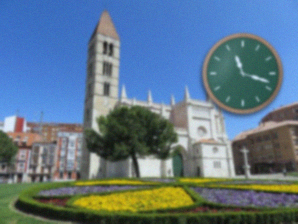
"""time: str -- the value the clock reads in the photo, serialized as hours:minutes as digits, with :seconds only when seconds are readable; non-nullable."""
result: 11:18
